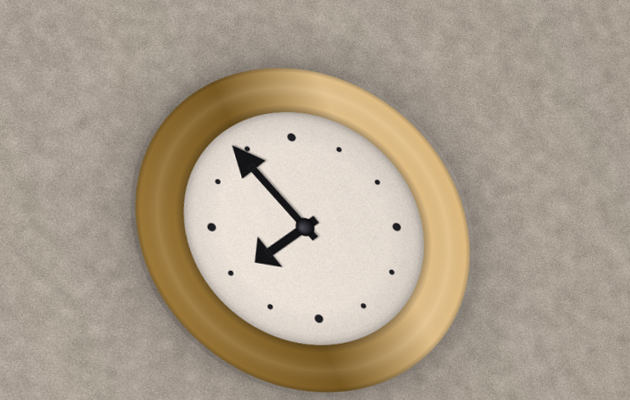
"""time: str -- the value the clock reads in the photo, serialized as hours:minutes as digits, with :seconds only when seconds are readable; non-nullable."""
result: 7:54
